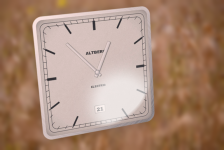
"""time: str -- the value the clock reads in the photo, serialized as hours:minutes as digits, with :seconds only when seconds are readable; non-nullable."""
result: 12:53
